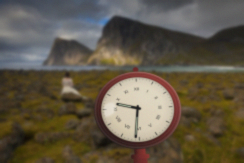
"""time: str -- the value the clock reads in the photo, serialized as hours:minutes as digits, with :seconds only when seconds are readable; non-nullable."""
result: 9:31
